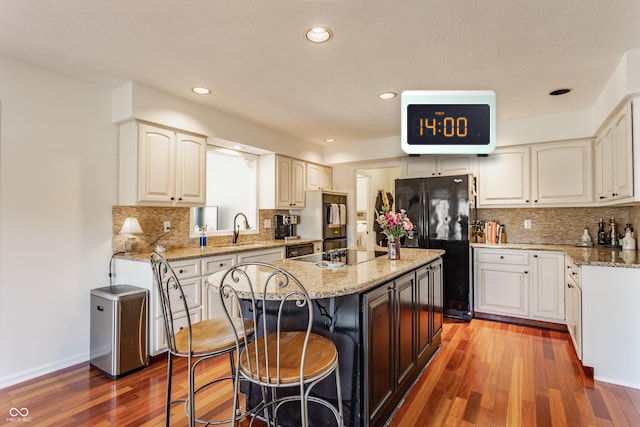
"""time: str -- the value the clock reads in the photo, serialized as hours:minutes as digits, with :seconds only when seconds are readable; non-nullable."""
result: 14:00
